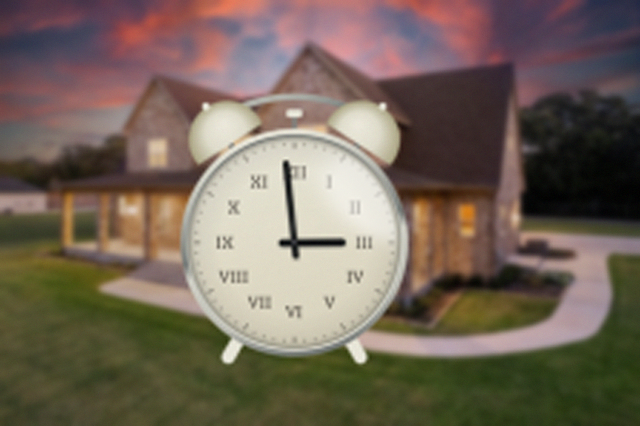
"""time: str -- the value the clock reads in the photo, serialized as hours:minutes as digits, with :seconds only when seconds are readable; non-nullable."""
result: 2:59
